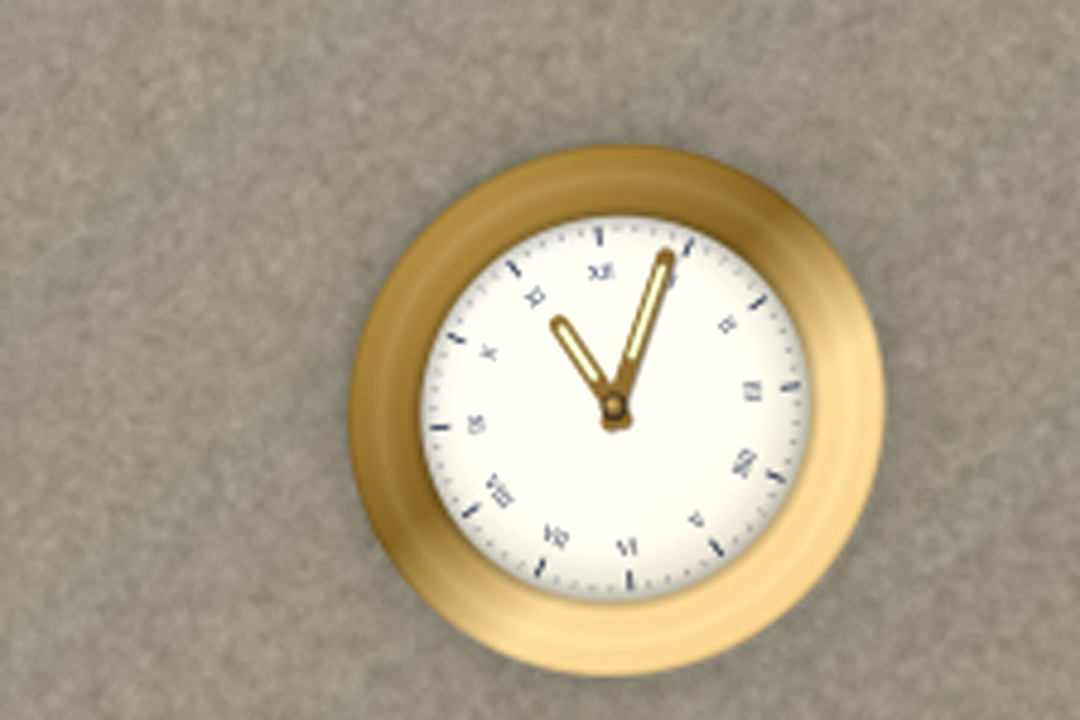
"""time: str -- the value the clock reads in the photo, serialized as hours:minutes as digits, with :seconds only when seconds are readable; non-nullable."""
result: 11:04
